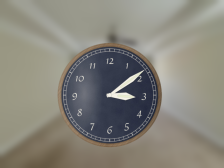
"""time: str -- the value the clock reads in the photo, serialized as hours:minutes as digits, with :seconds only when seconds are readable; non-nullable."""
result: 3:09
